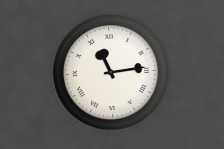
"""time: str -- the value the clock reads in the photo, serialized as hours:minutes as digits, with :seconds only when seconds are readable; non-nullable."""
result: 11:14
